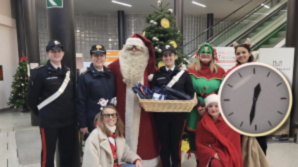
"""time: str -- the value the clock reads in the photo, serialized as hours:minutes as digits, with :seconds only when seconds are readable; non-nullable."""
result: 12:32
